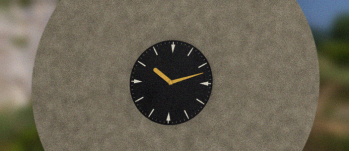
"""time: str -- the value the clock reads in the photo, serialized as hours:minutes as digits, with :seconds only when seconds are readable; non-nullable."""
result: 10:12
